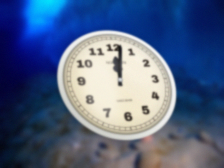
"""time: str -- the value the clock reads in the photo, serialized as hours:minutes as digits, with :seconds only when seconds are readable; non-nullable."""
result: 12:02
